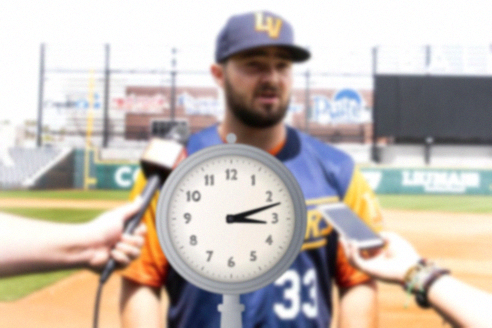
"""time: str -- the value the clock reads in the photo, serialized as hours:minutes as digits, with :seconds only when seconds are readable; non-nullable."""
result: 3:12
